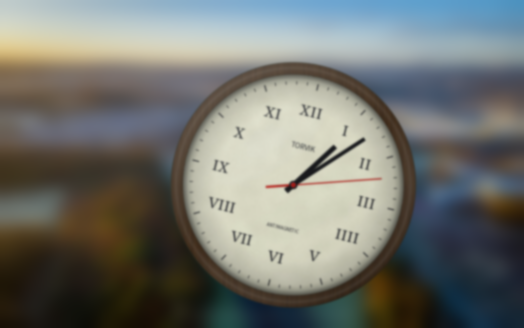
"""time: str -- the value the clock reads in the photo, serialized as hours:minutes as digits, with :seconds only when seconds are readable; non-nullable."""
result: 1:07:12
